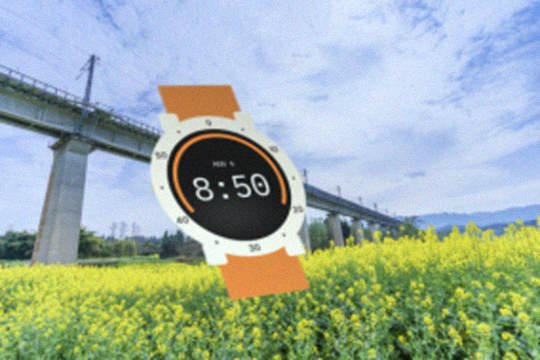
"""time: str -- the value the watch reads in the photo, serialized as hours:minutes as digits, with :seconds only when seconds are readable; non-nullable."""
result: 8:50
